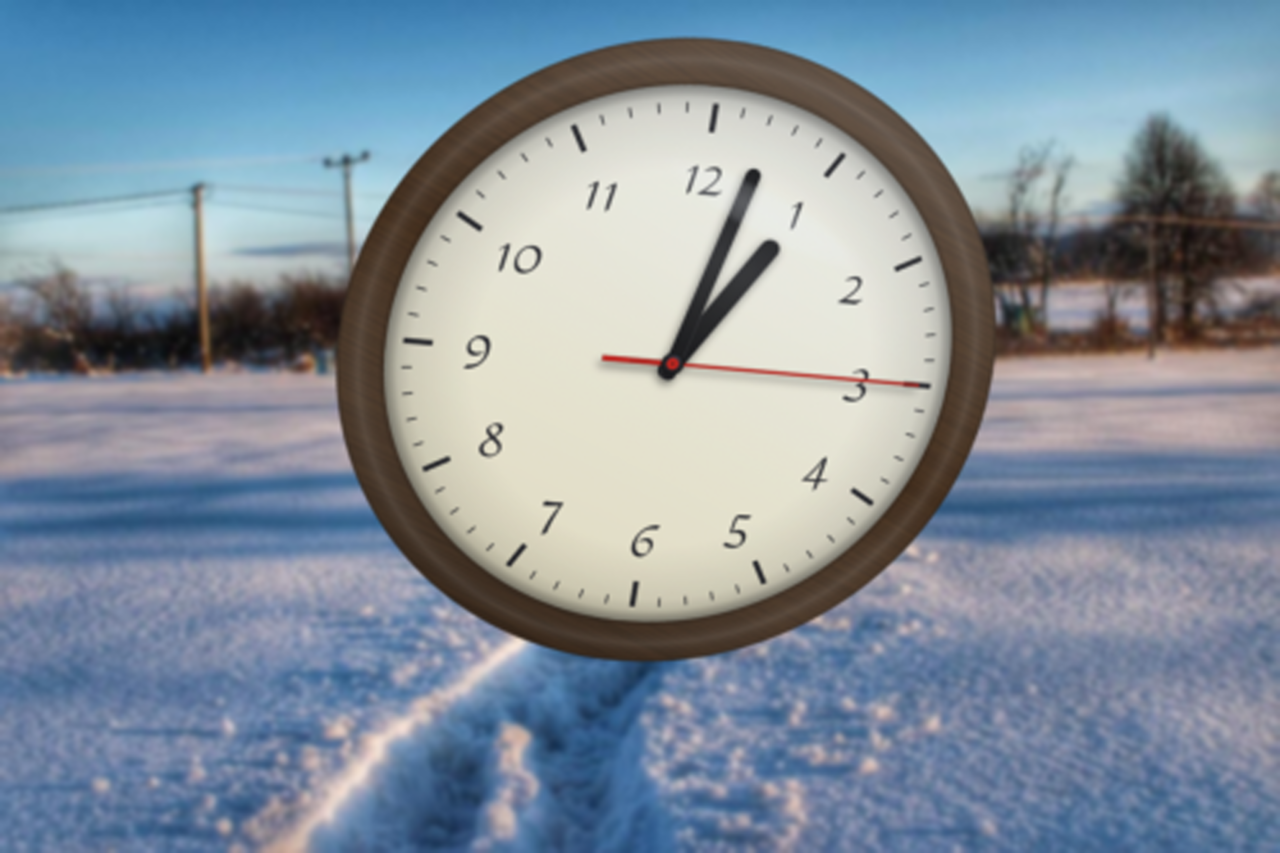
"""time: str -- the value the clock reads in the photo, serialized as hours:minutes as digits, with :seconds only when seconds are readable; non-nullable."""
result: 1:02:15
